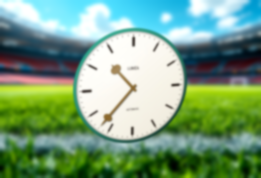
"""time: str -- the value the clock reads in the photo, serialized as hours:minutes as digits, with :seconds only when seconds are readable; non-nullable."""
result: 10:37
